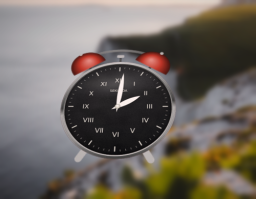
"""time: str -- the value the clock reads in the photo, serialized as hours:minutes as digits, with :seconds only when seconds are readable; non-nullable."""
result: 2:01
